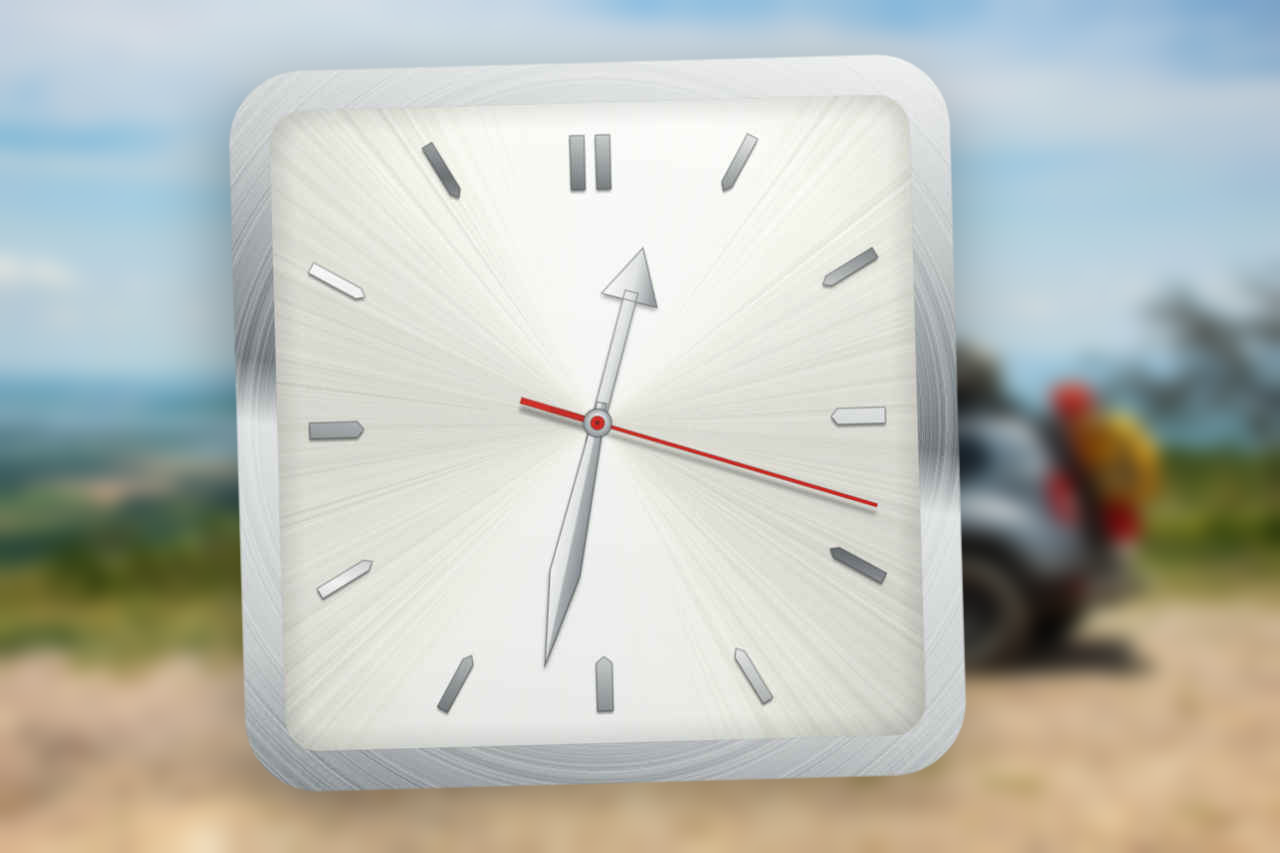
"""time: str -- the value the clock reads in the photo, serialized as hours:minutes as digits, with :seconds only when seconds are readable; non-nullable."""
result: 12:32:18
